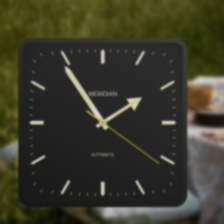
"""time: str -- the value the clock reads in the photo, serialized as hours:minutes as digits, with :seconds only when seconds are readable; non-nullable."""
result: 1:54:21
